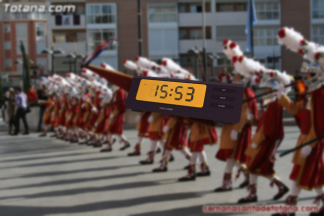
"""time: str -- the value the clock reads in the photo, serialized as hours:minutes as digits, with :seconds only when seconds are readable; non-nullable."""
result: 15:53
